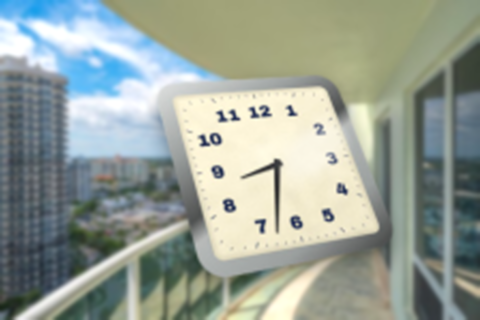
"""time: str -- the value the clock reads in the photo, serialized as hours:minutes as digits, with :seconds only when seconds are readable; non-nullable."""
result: 8:33
